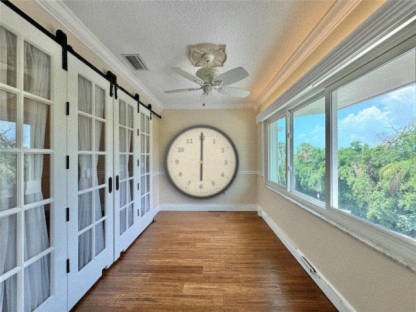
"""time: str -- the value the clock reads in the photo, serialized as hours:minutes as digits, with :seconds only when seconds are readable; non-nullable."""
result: 6:00
